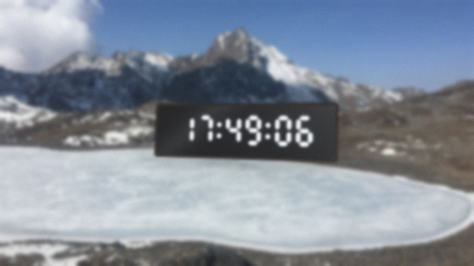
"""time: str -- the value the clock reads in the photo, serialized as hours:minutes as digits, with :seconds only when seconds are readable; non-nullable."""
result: 17:49:06
